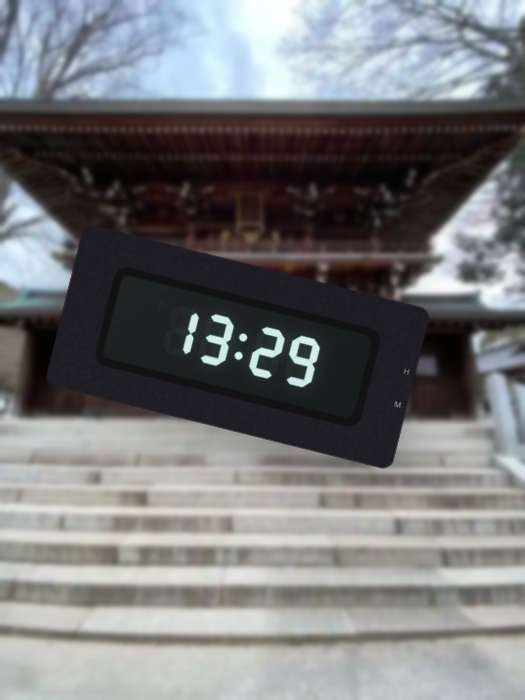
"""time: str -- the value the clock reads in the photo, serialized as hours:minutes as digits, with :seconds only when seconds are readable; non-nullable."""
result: 13:29
